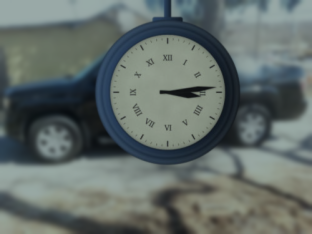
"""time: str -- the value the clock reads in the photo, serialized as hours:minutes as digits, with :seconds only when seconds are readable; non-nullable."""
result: 3:14
